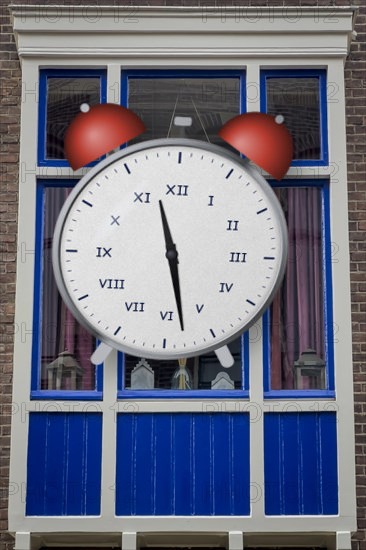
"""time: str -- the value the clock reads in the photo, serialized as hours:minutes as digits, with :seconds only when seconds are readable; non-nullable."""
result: 11:28
